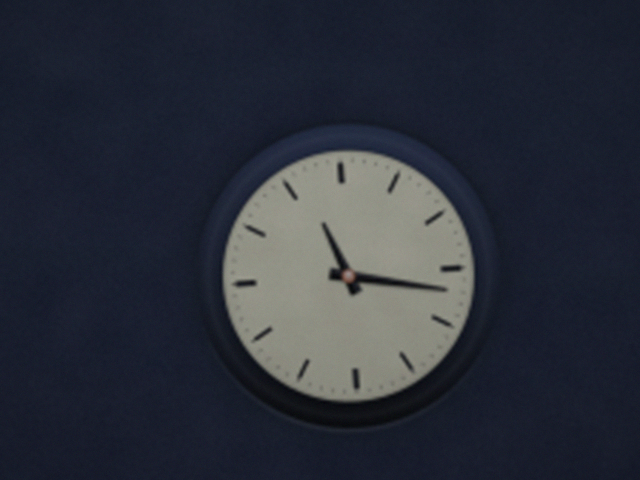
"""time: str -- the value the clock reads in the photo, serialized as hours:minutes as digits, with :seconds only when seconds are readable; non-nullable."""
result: 11:17
